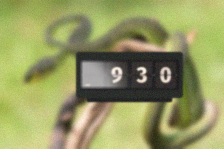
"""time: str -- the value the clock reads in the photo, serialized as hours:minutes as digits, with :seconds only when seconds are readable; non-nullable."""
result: 9:30
